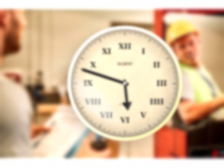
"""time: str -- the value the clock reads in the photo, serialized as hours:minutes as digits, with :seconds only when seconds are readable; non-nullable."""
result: 5:48
